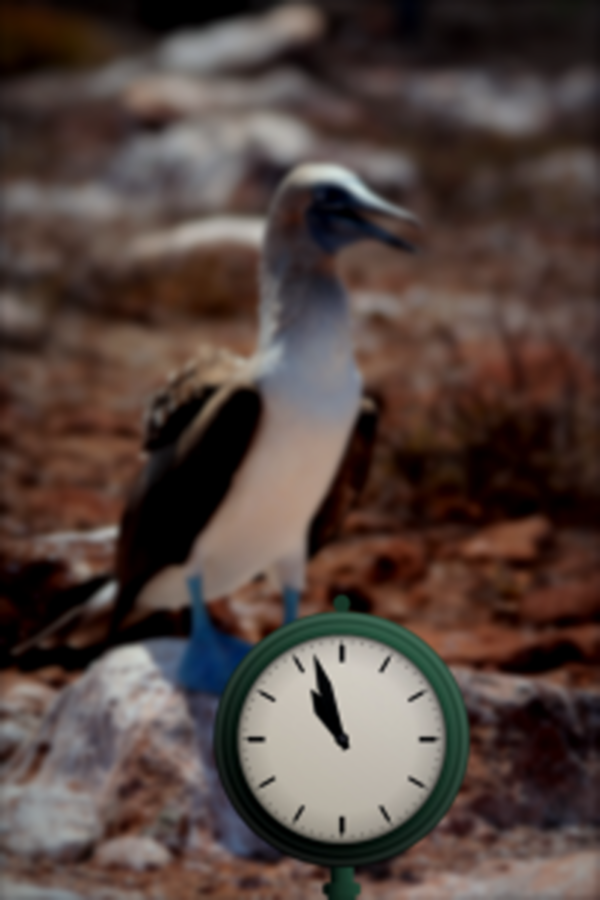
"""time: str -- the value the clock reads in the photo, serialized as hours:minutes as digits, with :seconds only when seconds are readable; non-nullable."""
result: 10:57
